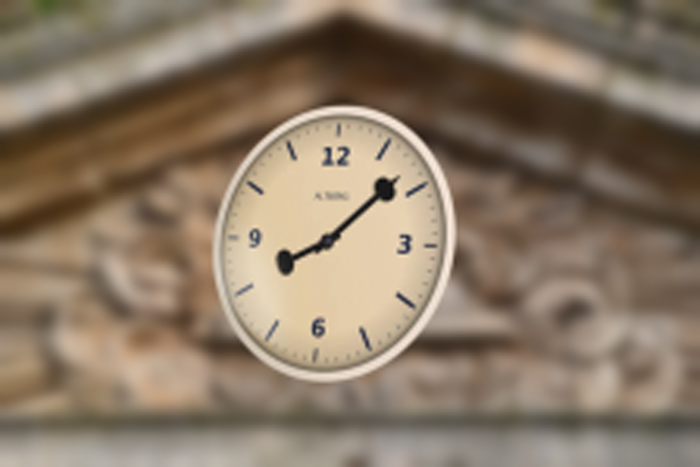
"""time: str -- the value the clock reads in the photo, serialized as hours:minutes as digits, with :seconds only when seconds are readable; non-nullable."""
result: 8:08
